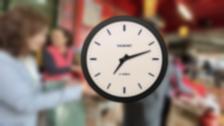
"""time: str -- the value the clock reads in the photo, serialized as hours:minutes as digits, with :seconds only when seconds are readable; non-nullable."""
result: 7:12
